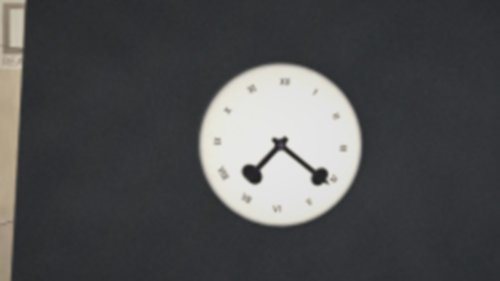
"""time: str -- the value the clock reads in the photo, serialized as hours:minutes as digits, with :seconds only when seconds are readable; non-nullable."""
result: 7:21
